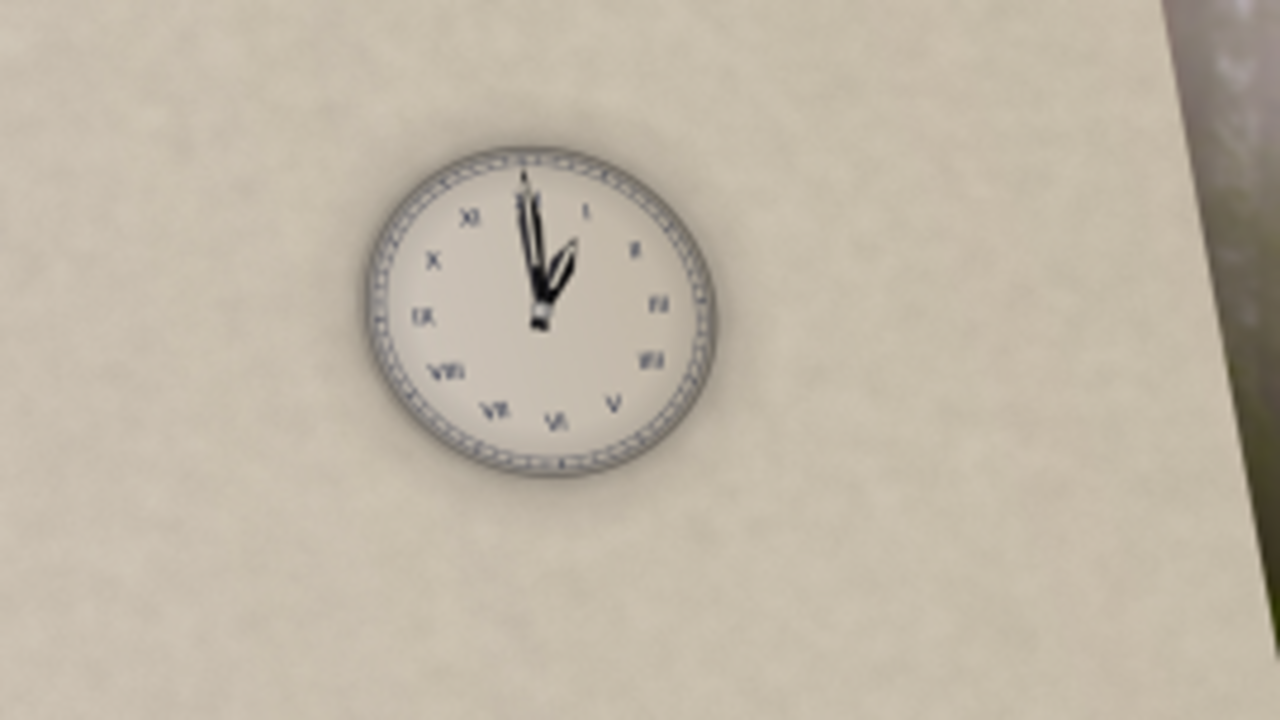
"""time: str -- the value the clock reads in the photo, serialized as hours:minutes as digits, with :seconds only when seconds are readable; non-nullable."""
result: 1:00
